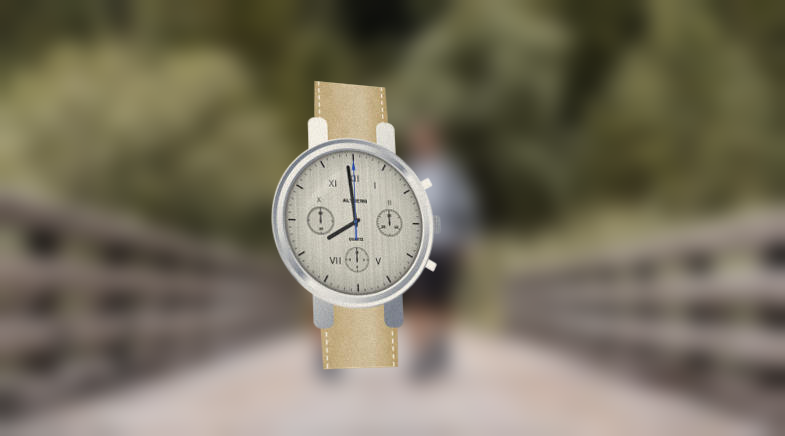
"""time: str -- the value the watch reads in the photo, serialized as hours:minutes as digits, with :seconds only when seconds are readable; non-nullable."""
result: 7:59
